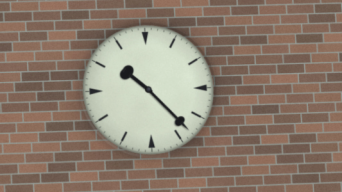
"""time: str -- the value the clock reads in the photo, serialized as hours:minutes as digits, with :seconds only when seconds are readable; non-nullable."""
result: 10:23
